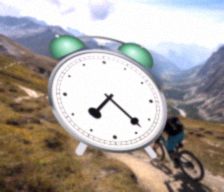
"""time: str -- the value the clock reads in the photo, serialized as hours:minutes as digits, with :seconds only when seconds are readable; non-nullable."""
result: 7:23
